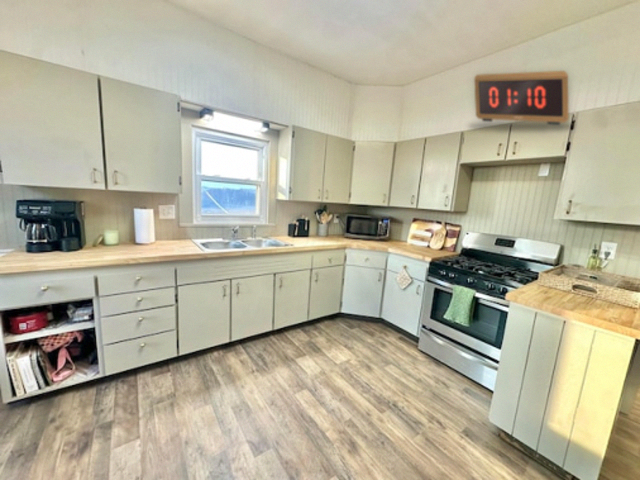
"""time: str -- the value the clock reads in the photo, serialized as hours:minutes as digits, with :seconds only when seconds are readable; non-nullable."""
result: 1:10
